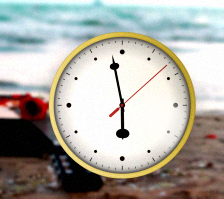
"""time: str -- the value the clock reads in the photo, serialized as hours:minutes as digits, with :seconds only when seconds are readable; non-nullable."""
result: 5:58:08
